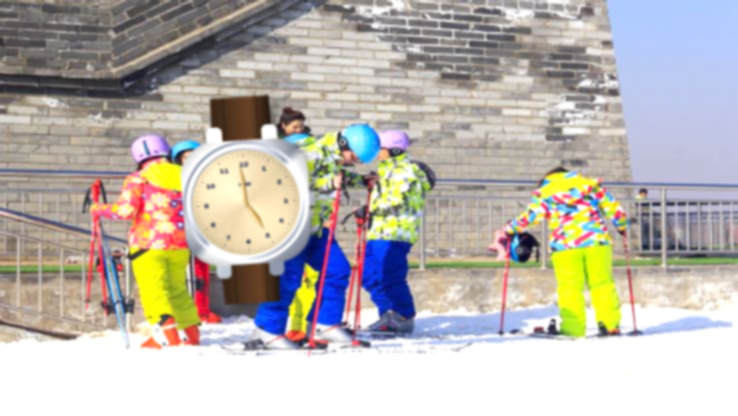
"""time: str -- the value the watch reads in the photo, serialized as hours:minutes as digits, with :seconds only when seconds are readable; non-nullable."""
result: 4:59
